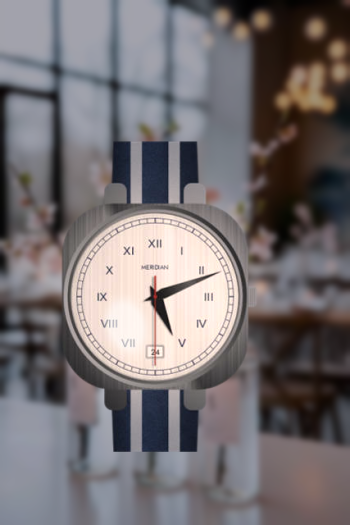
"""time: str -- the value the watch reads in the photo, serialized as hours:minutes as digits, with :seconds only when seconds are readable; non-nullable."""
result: 5:11:30
